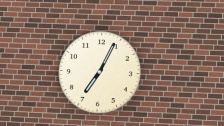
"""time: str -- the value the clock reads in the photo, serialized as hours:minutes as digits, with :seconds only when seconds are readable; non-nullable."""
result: 7:04
